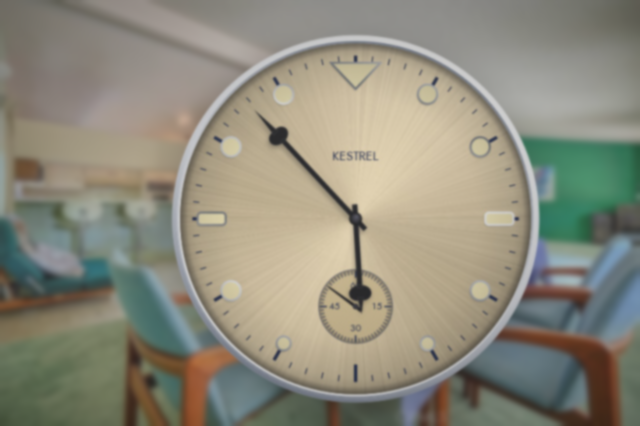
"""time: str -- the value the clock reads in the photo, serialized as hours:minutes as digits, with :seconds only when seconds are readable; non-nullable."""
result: 5:52:51
